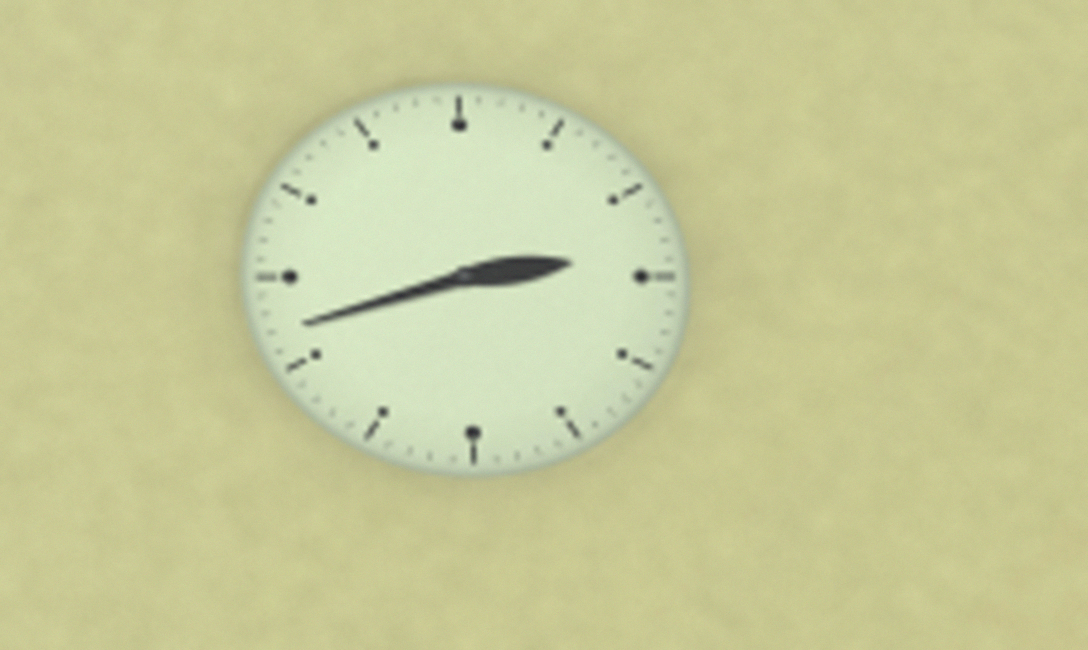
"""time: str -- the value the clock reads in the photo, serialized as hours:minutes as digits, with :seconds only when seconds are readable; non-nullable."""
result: 2:42
